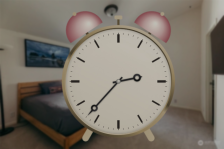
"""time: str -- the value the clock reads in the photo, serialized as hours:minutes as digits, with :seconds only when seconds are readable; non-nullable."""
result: 2:37
